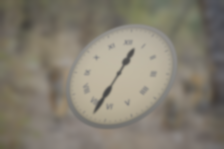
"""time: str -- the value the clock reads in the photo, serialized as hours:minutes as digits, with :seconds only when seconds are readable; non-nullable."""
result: 12:33
